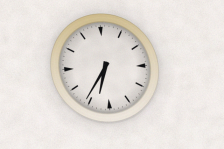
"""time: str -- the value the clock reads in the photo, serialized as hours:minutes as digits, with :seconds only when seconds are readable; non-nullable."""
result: 6:36
